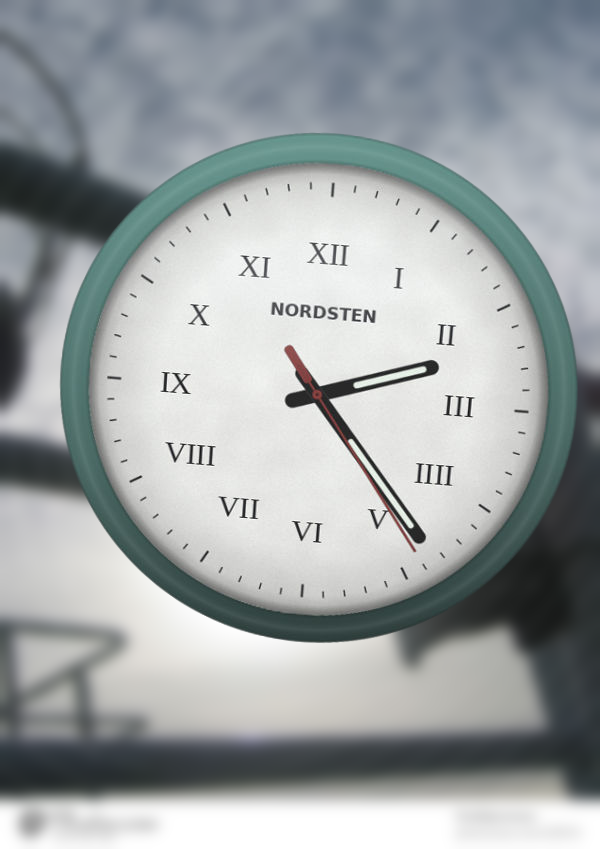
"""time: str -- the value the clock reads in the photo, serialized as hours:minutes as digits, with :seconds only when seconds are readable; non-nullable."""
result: 2:23:24
